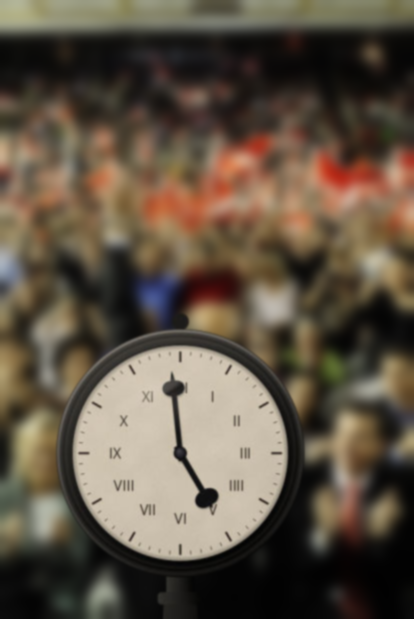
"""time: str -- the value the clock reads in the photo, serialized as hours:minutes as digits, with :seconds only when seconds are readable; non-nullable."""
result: 4:59
